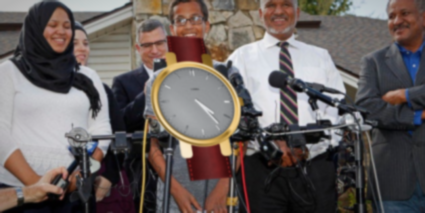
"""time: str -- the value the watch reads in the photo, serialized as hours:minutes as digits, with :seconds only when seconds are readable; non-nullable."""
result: 4:24
